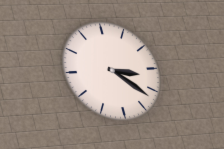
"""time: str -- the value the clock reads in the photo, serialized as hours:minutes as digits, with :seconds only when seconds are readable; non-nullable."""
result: 3:22
